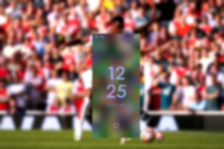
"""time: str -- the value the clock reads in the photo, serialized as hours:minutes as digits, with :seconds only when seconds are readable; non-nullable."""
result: 12:25
